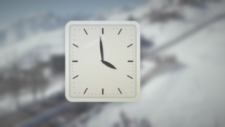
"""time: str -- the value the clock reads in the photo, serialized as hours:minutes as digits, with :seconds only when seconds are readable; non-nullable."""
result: 3:59
